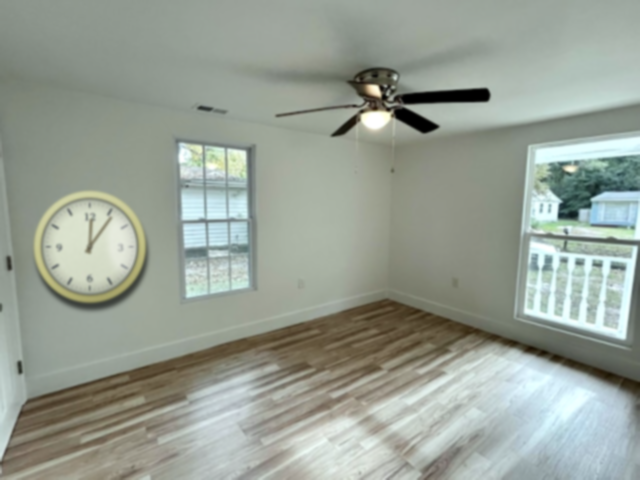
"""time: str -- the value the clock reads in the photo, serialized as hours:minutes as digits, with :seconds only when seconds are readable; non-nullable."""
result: 12:06
